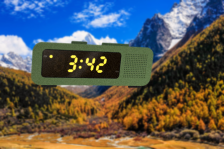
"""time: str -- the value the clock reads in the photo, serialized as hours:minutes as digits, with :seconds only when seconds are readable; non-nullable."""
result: 3:42
